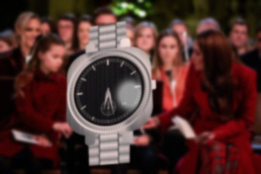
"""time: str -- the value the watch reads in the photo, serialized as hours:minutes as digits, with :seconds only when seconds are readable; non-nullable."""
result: 6:28
